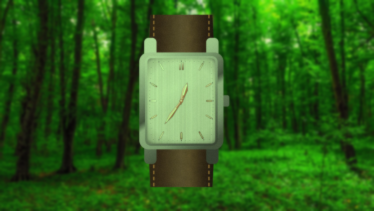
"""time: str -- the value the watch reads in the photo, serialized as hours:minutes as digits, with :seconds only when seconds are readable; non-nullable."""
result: 12:36
